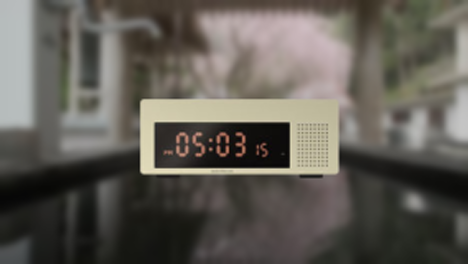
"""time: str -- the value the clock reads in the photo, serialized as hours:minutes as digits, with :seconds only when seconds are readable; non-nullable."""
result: 5:03:15
